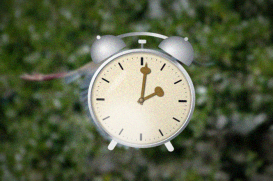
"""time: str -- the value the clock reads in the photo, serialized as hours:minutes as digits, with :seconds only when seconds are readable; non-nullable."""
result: 2:01
